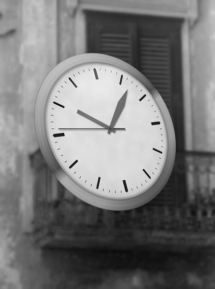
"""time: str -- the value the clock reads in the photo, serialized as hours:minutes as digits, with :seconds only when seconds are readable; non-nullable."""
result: 10:06:46
